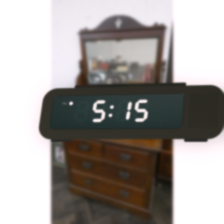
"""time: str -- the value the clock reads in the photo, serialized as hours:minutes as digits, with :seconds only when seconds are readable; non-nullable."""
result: 5:15
